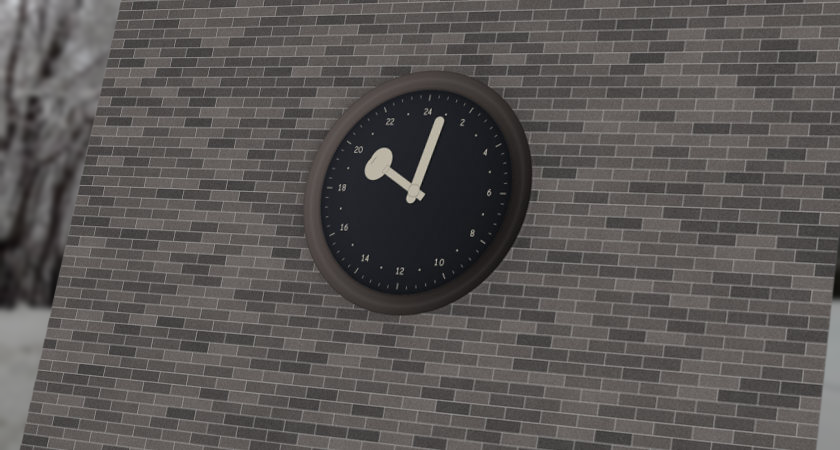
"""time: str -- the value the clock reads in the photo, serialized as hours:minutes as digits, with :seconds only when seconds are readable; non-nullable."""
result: 20:02
